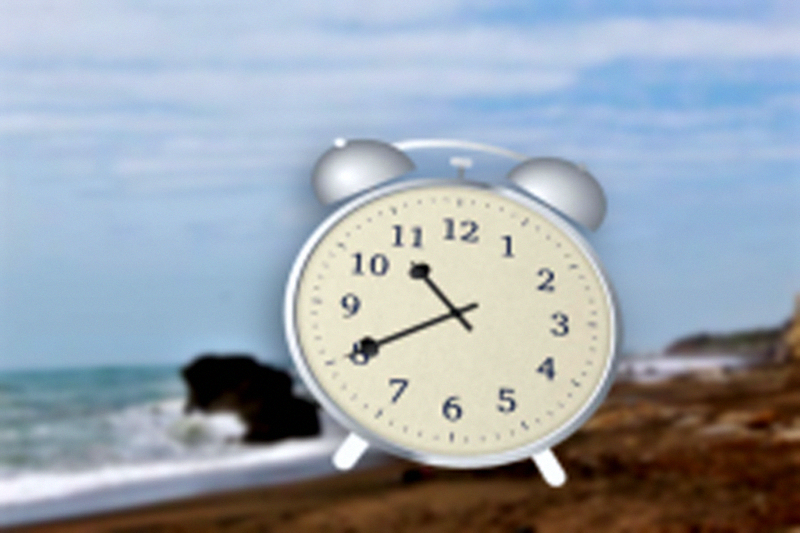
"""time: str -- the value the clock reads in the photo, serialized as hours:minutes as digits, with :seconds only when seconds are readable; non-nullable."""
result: 10:40
